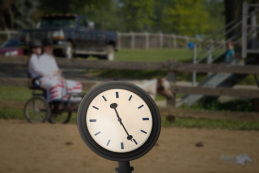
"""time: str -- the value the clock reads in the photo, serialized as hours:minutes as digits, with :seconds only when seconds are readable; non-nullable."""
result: 11:26
